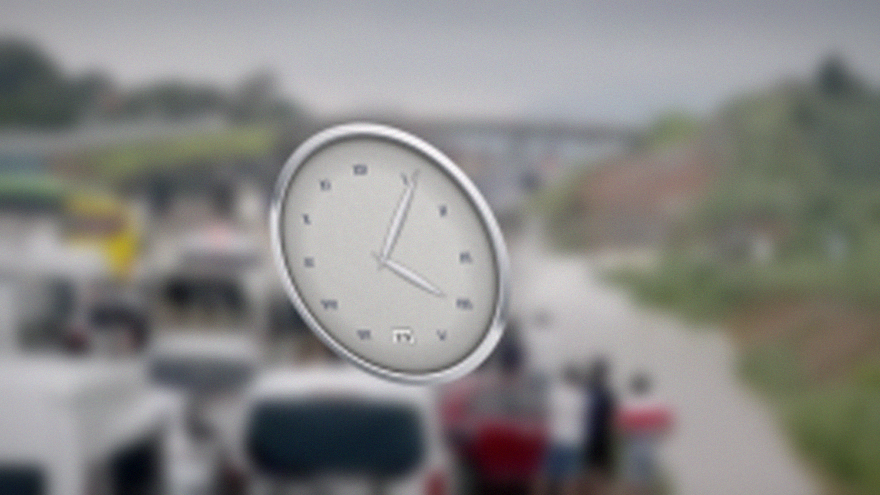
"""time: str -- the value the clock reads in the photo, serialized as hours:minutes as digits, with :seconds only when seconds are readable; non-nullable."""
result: 4:06
